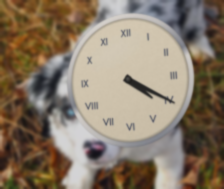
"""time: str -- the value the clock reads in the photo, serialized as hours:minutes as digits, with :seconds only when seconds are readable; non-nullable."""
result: 4:20
